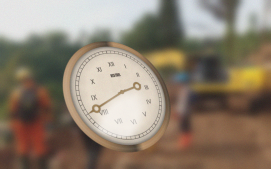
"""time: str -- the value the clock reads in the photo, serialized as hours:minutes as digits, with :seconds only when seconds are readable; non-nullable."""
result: 2:42
